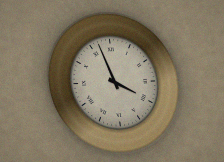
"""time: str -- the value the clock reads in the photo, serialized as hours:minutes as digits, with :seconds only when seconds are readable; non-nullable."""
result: 3:57
